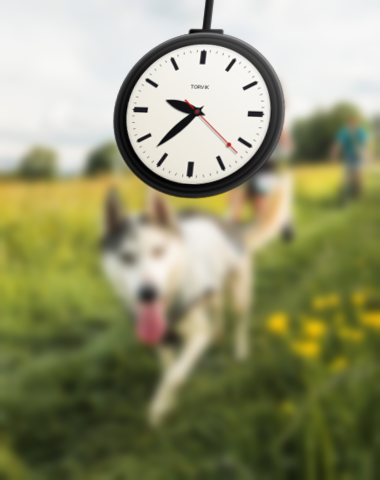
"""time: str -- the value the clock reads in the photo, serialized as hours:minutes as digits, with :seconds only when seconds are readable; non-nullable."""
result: 9:37:22
